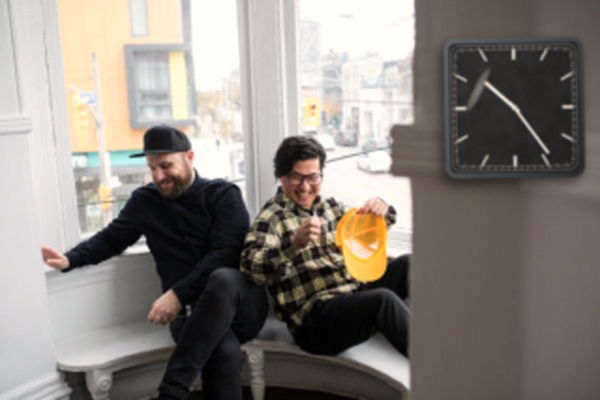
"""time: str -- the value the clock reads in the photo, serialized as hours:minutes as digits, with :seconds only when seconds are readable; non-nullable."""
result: 10:24
